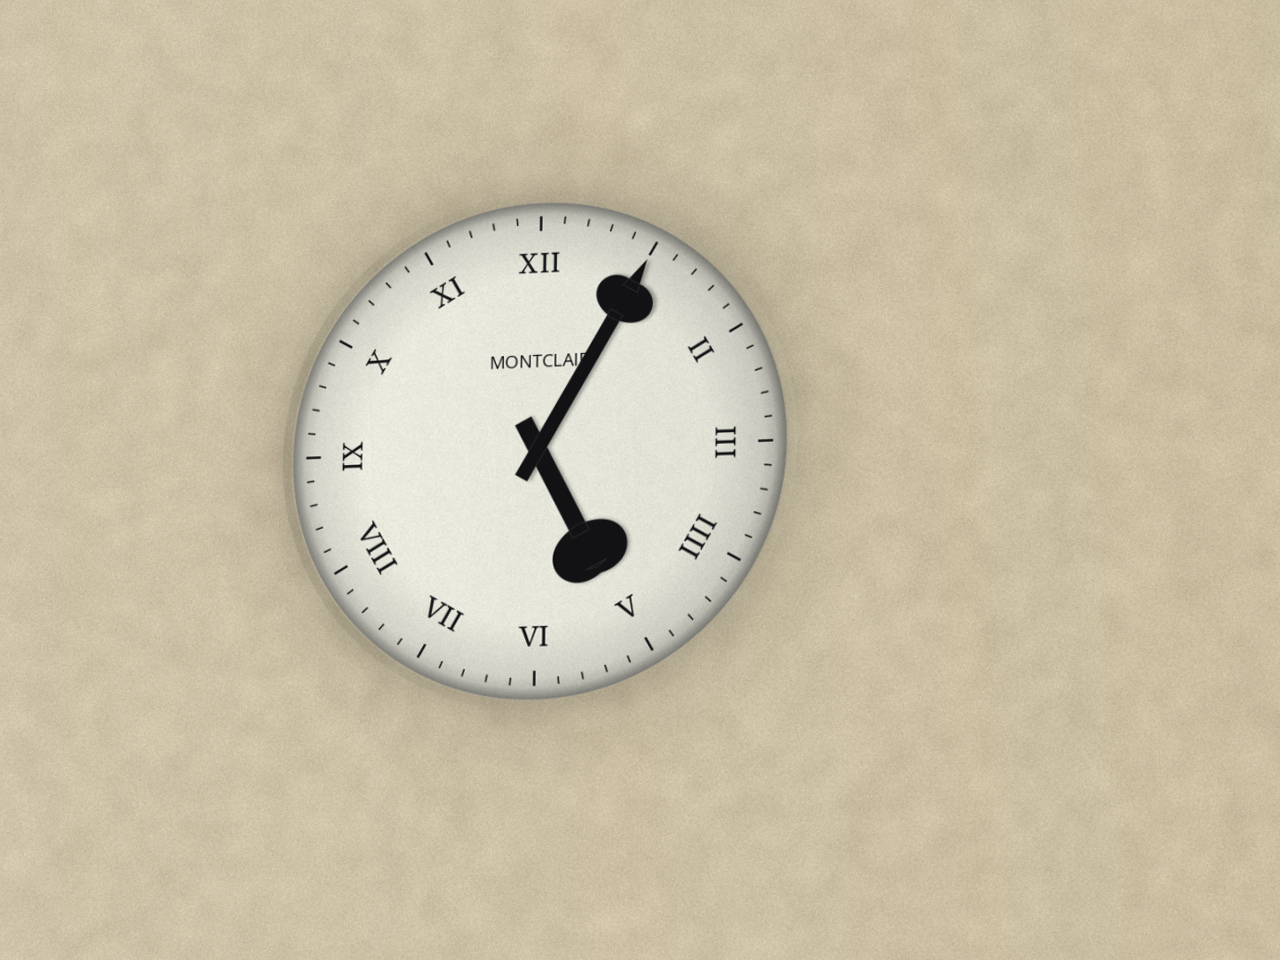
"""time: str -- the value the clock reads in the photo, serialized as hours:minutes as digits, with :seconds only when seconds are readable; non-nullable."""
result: 5:05
